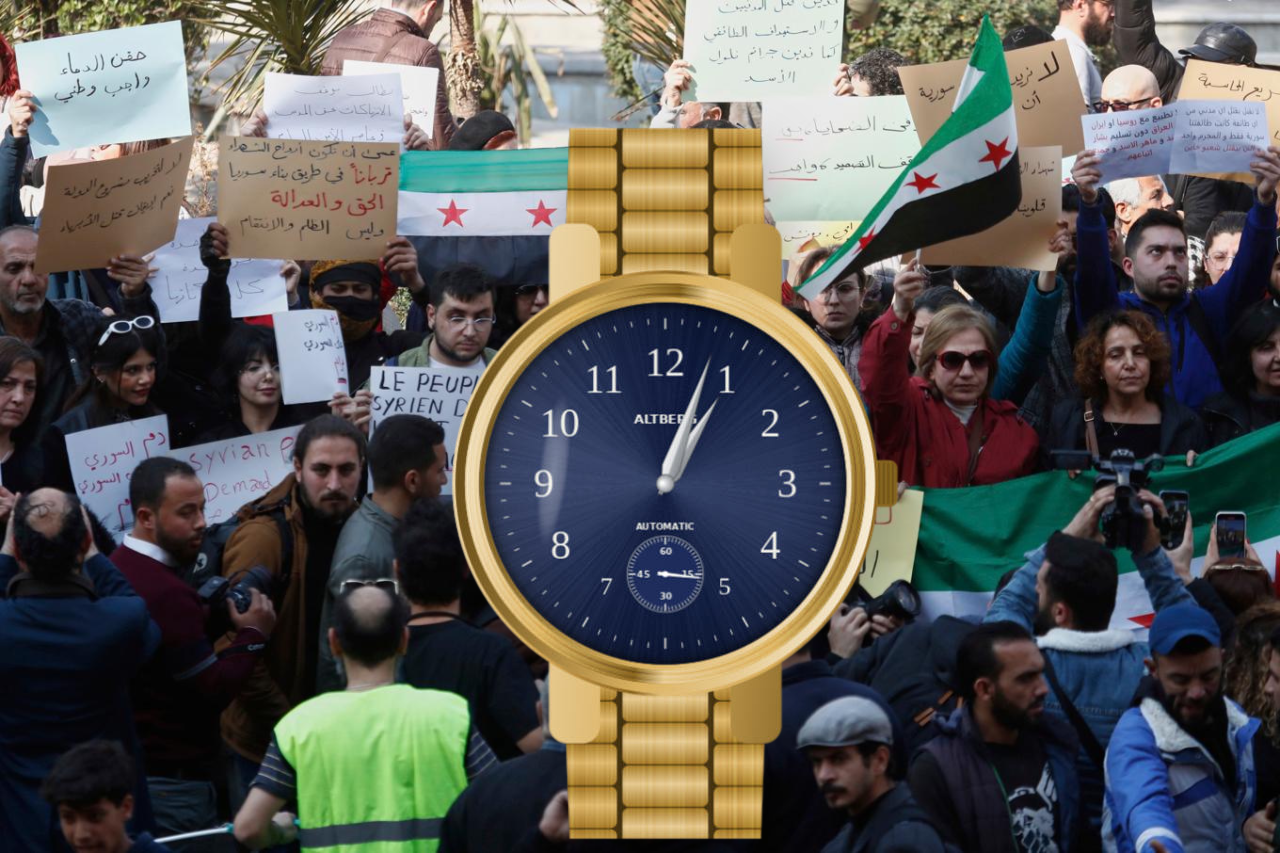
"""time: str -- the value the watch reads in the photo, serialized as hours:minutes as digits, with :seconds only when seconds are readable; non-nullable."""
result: 1:03:16
